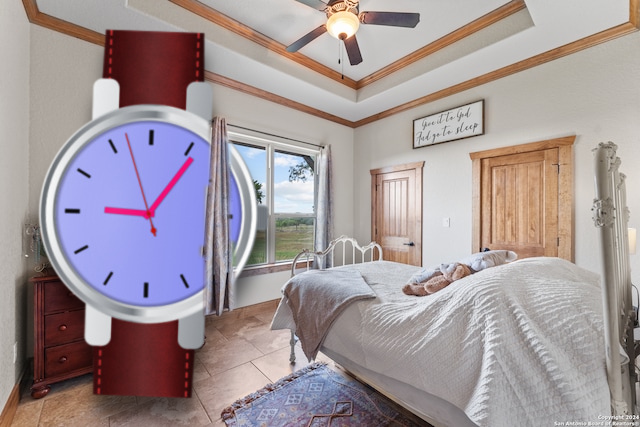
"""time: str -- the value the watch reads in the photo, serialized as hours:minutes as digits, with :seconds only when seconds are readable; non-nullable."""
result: 9:05:57
